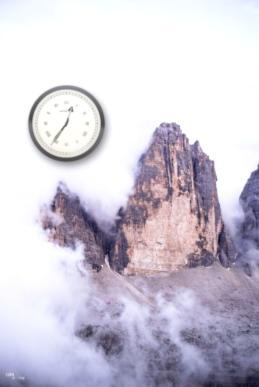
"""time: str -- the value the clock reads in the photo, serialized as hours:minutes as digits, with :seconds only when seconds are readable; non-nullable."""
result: 12:36
